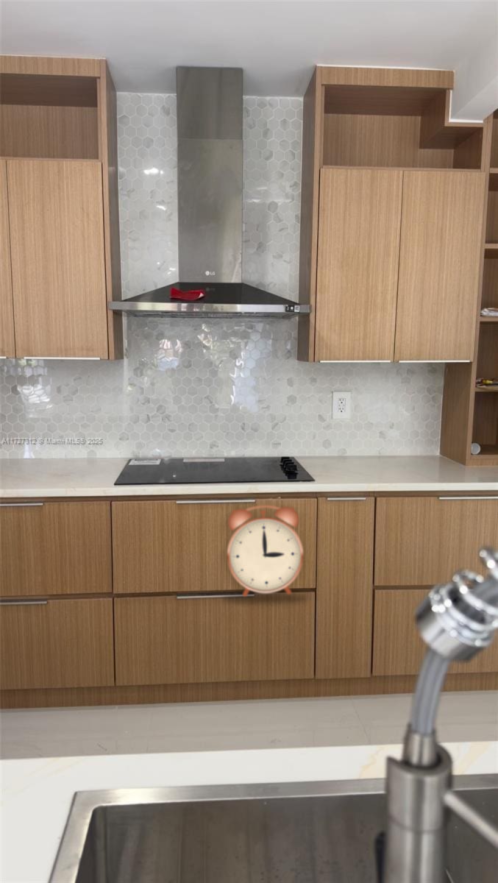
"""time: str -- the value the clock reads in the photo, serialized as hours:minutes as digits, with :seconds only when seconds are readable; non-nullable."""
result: 3:00
